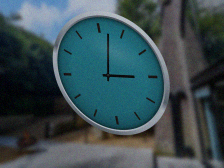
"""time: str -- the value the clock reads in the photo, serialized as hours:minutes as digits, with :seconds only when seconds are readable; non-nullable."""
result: 3:02
